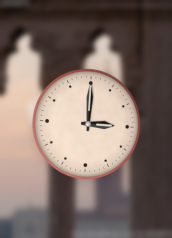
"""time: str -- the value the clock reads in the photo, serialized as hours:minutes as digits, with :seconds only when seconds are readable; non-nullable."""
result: 3:00
